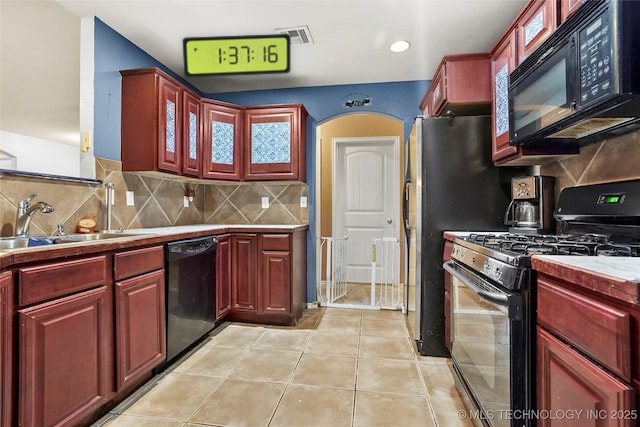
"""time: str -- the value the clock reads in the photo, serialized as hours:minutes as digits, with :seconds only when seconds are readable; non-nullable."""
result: 1:37:16
